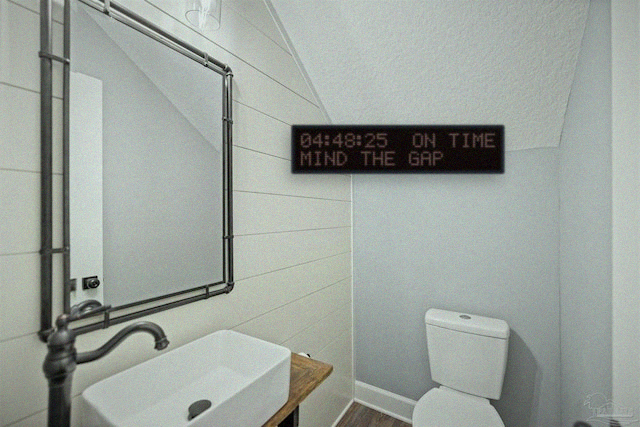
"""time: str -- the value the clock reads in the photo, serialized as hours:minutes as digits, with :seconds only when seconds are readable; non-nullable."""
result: 4:48:25
